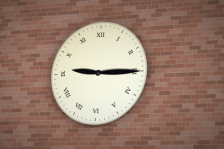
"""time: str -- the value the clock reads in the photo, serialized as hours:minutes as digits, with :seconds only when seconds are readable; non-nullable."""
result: 9:15
